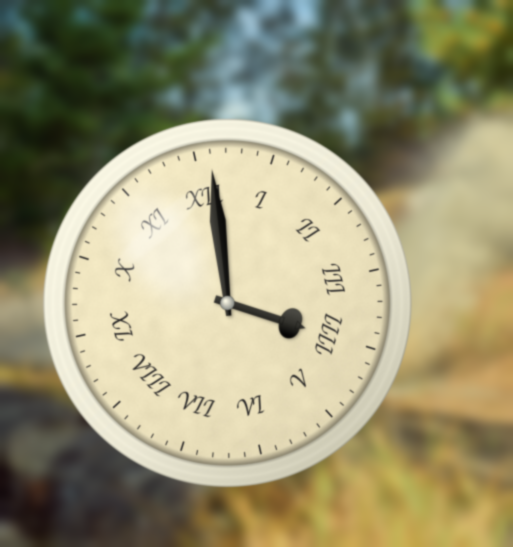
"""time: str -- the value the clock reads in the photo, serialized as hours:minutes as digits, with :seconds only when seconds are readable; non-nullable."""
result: 4:01
